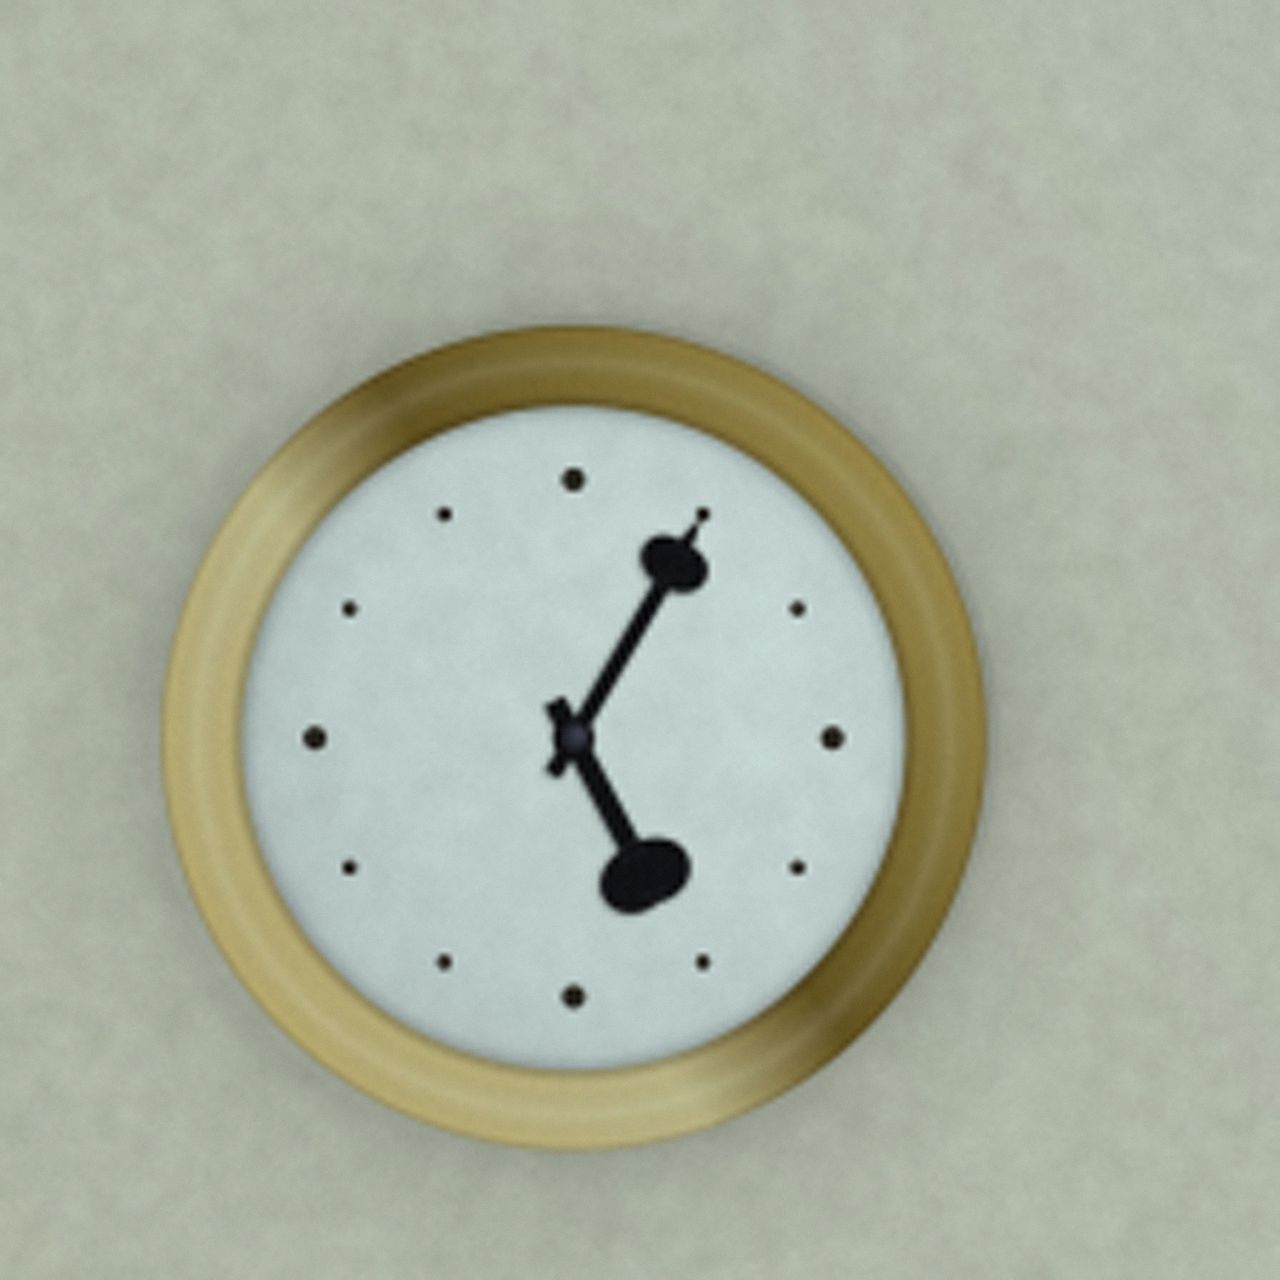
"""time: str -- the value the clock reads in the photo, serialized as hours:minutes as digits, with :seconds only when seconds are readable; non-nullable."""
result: 5:05
